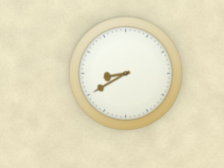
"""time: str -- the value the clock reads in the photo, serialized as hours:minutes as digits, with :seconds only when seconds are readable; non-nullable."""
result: 8:40
